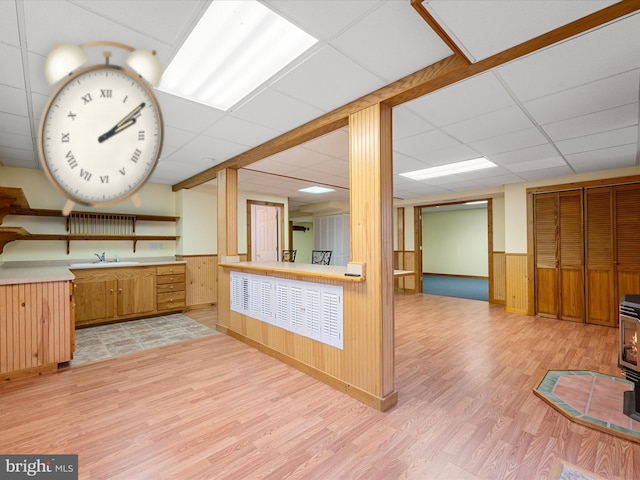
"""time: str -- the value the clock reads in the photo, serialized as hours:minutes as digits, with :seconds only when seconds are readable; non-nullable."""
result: 2:09
